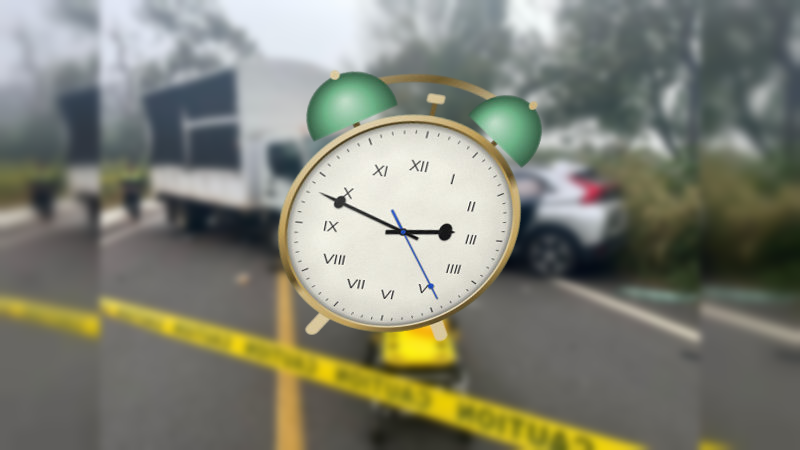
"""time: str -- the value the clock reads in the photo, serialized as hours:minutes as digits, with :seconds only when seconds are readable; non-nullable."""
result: 2:48:24
